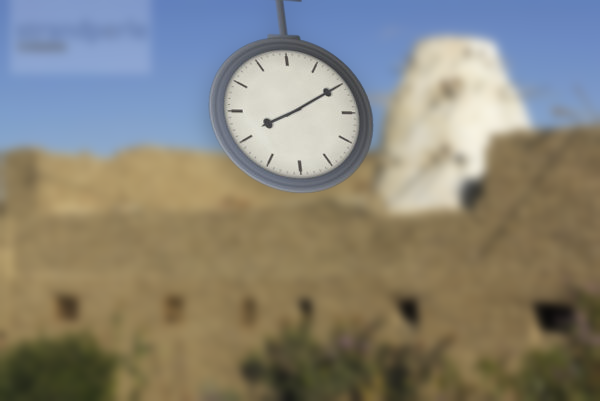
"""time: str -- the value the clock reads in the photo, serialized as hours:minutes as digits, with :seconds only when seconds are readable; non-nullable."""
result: 8:10
